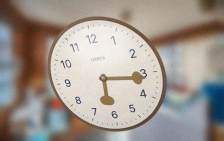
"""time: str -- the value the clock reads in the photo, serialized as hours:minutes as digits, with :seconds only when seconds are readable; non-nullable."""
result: 6:16
